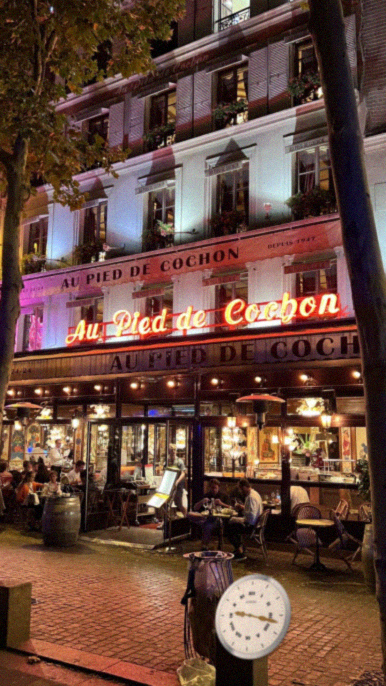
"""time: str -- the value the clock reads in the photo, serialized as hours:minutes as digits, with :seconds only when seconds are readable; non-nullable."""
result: 9:17
